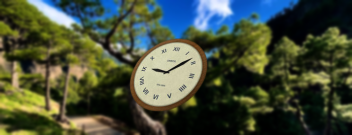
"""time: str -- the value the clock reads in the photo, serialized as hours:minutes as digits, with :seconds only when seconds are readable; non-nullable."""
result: 9:08
